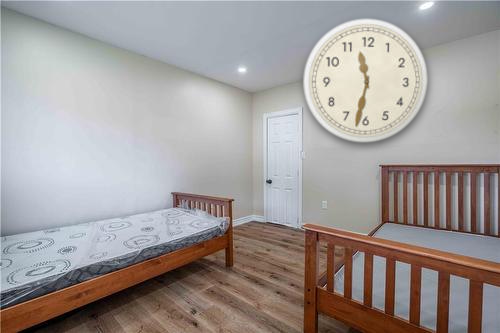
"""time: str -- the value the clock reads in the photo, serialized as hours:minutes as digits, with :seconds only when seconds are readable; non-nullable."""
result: 11:32
